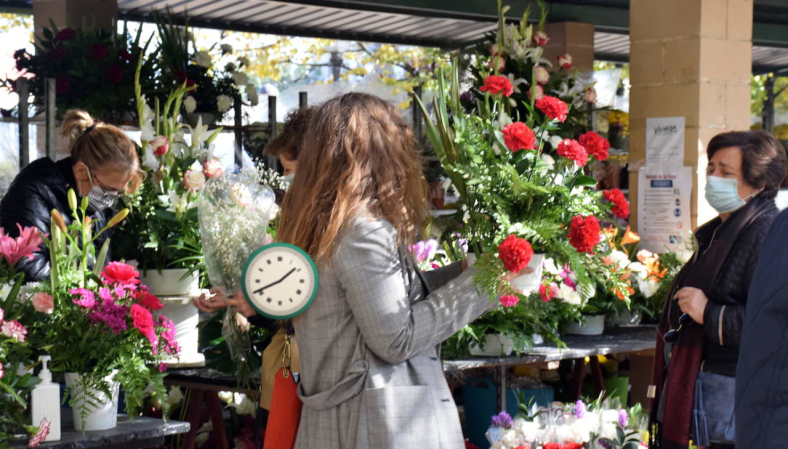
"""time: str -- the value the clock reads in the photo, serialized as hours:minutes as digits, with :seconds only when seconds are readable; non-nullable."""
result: 1:41
